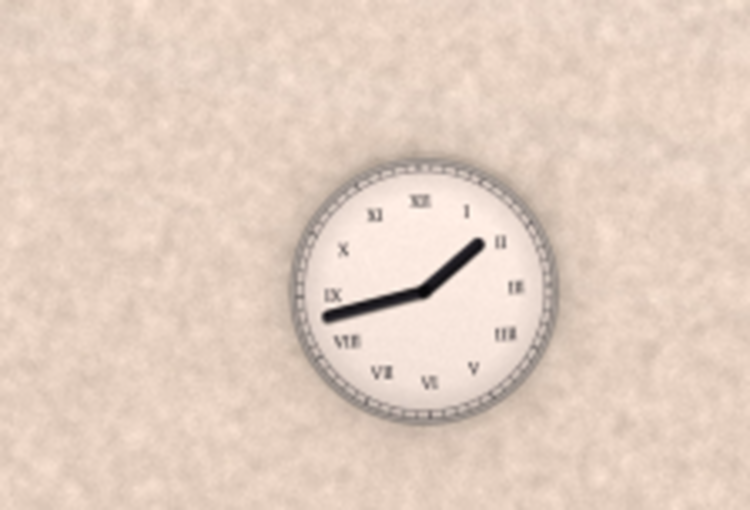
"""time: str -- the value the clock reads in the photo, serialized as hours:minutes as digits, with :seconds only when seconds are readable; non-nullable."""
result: 1:43
